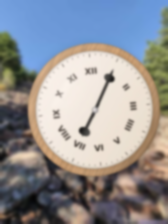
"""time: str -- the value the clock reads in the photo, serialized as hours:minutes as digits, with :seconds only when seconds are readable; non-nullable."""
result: 7:05
